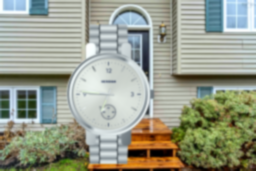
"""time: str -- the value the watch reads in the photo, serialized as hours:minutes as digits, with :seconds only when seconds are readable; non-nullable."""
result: 6:46
